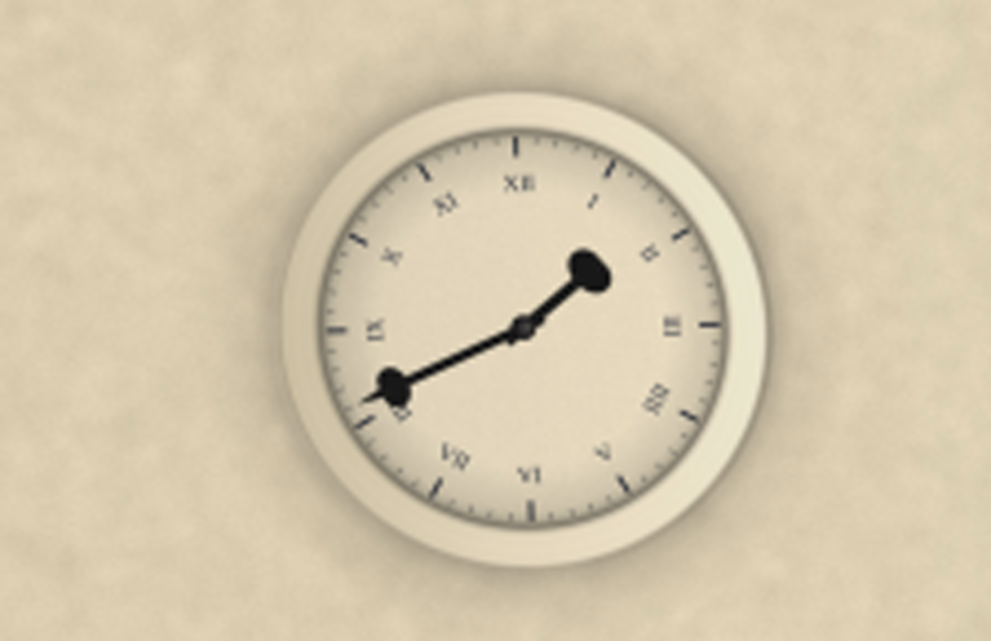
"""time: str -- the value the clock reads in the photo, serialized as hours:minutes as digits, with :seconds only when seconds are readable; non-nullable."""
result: 1:41
